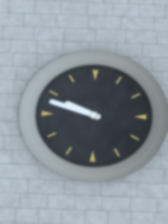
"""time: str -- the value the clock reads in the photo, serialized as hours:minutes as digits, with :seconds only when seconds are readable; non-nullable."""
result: 9:48
